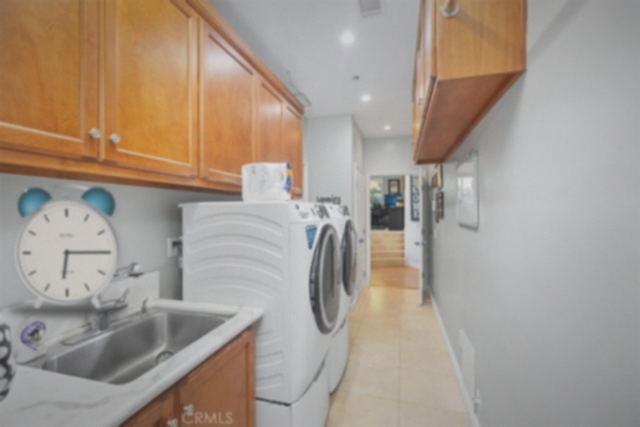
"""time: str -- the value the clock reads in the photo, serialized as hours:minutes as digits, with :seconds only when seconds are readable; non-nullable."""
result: 6:15
